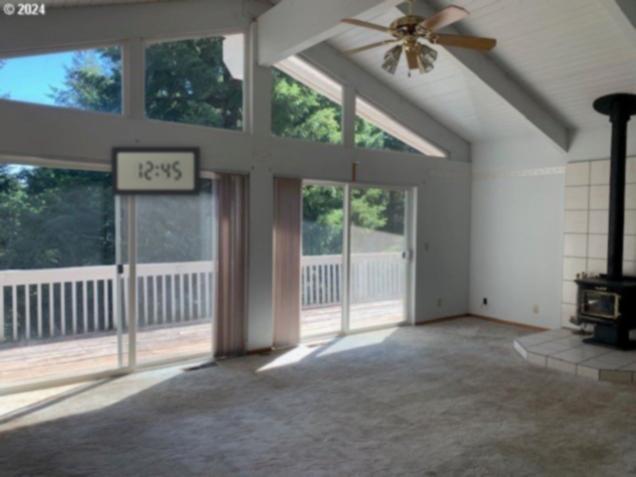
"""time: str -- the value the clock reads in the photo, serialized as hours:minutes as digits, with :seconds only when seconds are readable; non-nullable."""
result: 12:45
